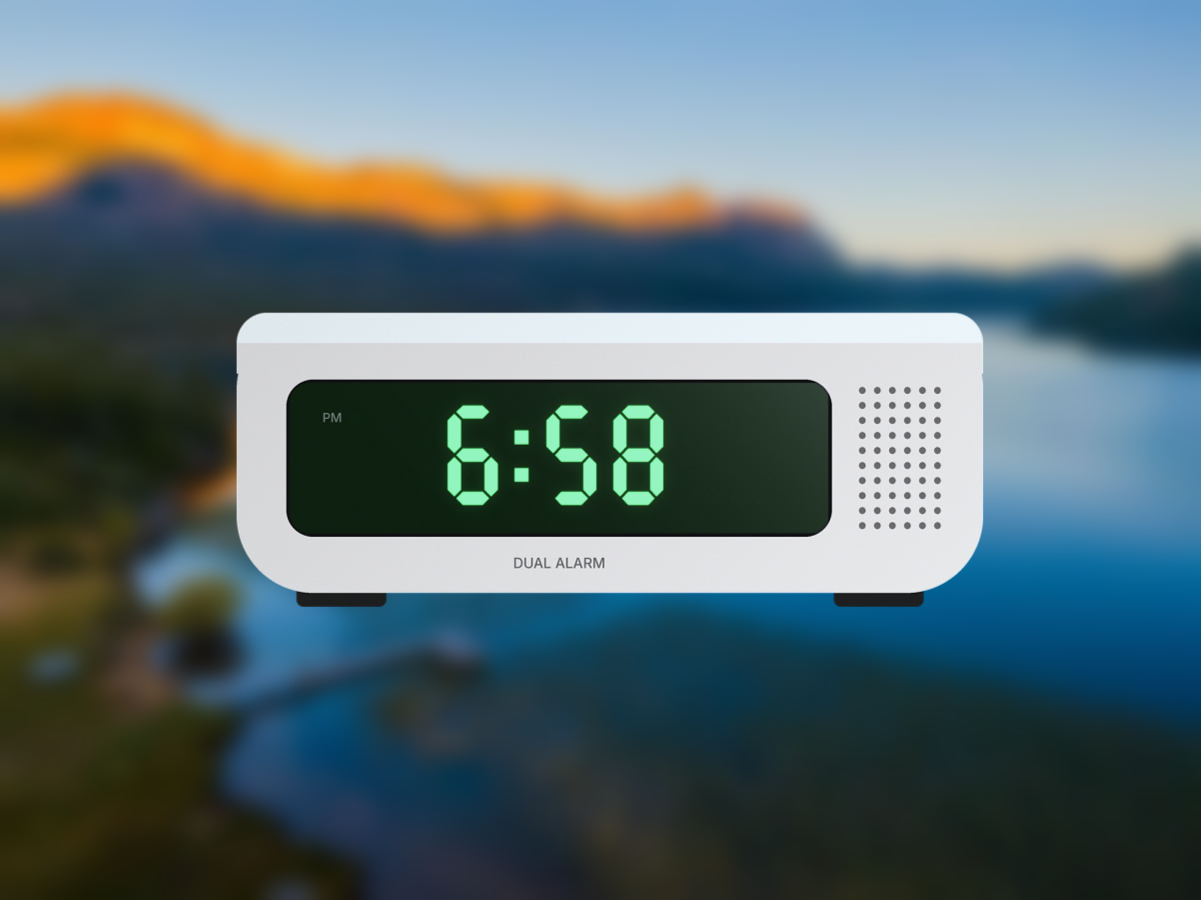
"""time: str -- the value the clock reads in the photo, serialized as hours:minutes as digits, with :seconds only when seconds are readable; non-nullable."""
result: 6:58
